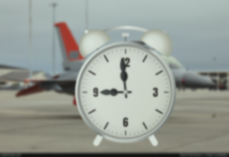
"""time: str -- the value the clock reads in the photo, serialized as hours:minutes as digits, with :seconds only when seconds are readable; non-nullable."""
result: 8:59
